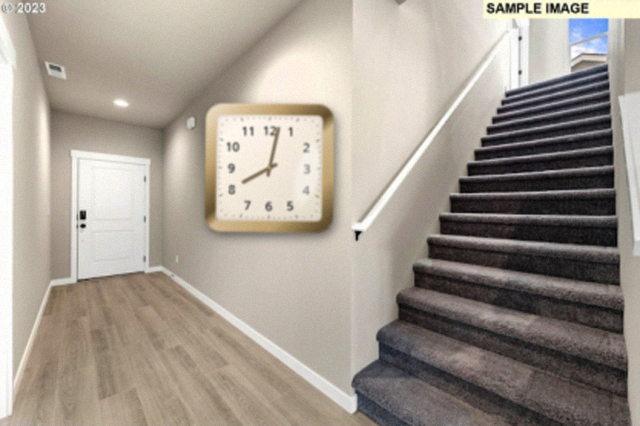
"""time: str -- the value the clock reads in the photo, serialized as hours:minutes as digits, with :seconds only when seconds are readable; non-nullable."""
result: 8:02
